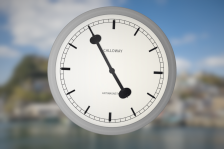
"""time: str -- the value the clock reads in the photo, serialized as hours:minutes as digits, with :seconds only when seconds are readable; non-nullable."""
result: 4:55
